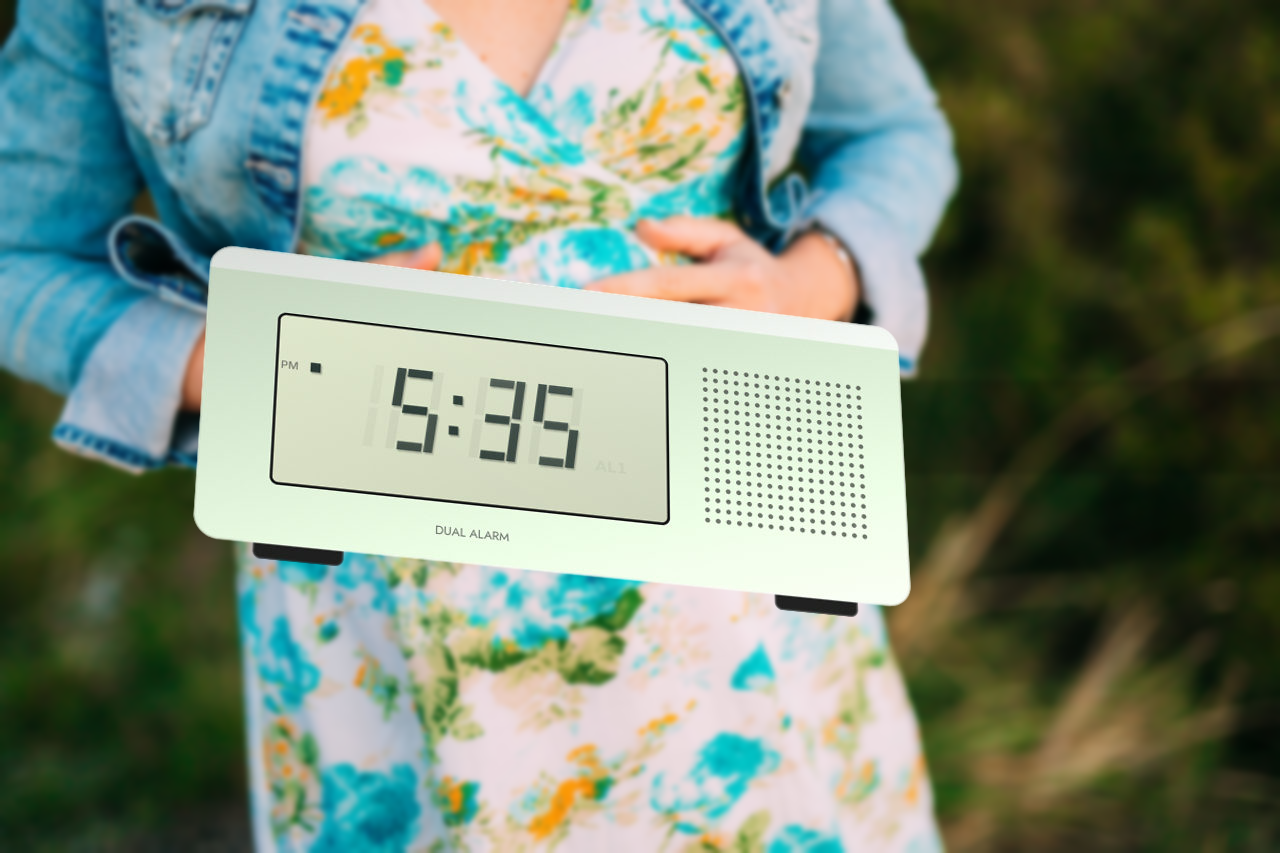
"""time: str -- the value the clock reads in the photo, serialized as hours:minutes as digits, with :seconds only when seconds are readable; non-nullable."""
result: 5:35
